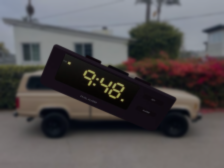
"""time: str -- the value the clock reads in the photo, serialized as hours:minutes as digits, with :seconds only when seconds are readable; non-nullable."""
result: 9:48
